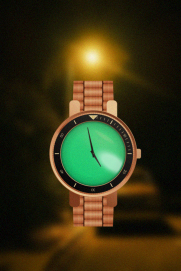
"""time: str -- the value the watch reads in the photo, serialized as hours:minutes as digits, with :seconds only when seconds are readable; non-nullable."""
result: 4:58
